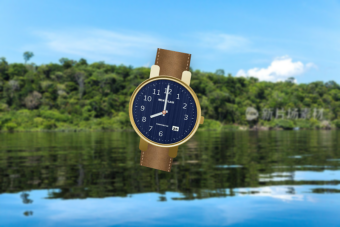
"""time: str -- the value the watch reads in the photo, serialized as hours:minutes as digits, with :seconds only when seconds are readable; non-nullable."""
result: 8:00
